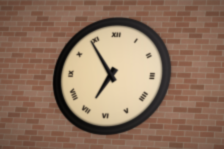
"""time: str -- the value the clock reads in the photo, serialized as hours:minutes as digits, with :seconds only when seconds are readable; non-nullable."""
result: 6:54
